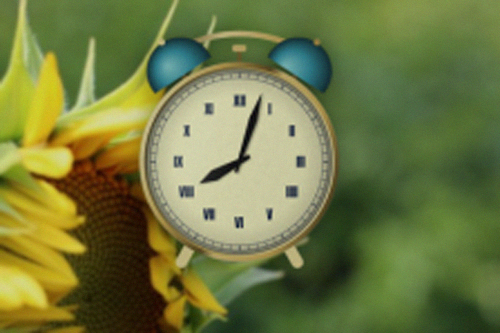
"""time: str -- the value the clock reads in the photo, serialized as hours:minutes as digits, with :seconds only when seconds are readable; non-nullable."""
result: 8:03
